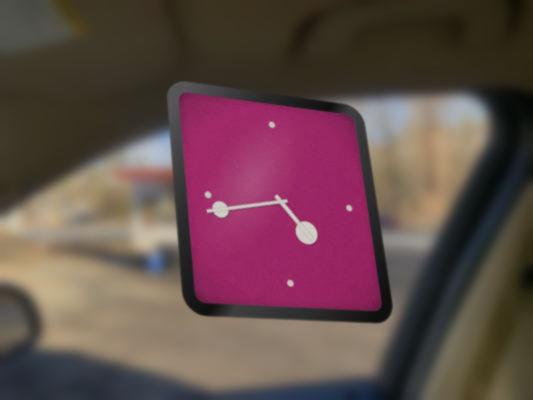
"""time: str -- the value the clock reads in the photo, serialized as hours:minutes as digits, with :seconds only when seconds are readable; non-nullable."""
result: 4:43
